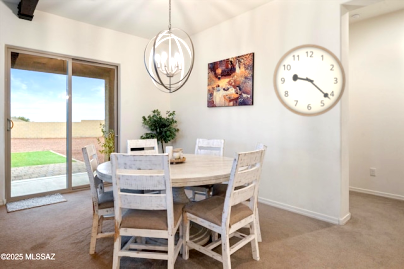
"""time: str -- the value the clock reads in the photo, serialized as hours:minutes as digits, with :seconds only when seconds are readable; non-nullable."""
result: 9:22
